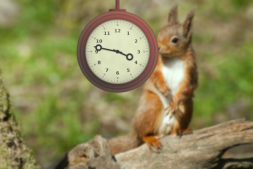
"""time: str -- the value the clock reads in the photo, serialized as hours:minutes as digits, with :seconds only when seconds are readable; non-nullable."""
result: 3:47
